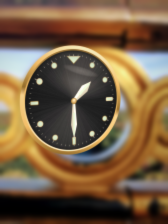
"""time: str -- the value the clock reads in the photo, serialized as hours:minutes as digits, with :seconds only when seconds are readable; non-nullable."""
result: 1:30
